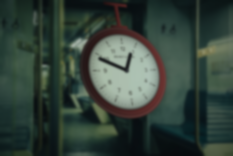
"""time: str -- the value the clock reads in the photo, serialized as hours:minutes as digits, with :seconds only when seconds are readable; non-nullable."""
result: 12:49
